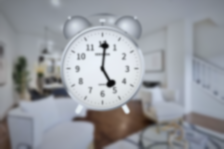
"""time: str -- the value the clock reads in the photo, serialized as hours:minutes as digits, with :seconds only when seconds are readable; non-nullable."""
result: 5:01
